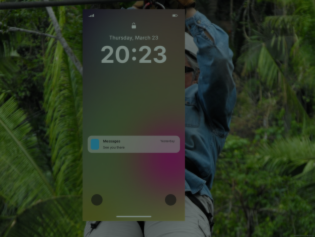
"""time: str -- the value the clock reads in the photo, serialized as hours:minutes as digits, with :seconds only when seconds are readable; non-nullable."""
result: 20:23
